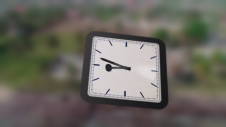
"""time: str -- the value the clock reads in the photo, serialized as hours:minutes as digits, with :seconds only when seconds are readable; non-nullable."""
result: 8:48
